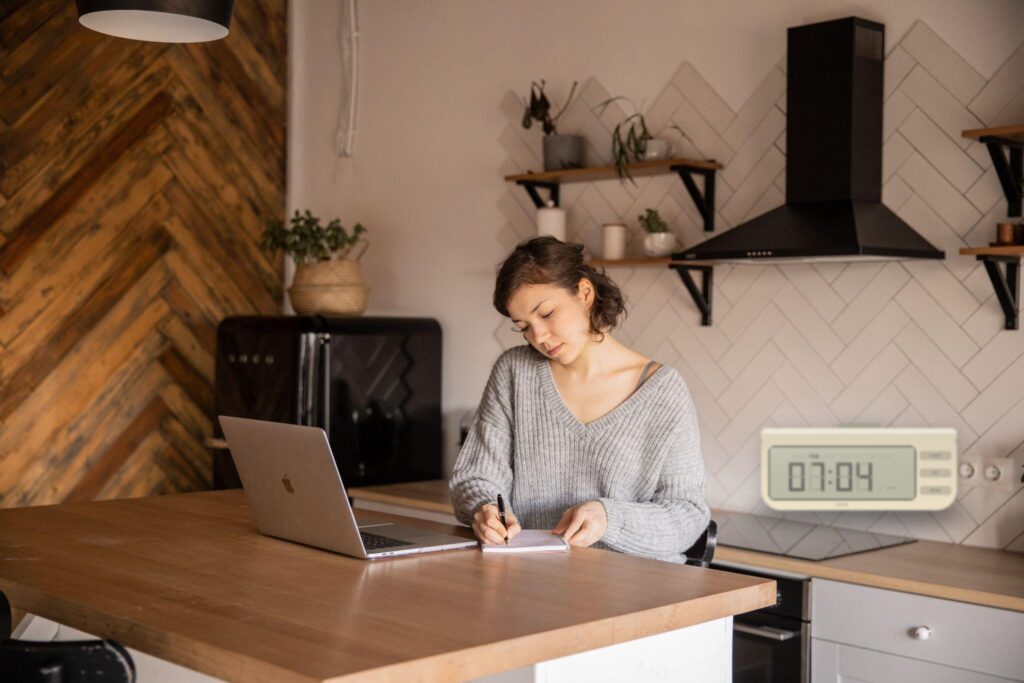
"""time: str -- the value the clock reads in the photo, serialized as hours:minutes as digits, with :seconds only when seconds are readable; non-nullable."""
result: 7:04
